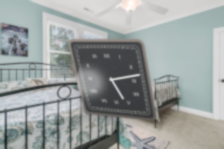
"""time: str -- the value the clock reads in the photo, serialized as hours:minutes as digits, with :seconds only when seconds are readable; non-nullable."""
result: 5:13
